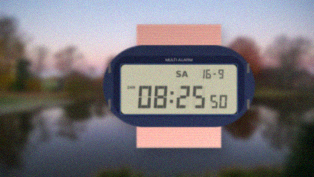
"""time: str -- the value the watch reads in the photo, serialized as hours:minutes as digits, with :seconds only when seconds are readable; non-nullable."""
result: 8:25:50
